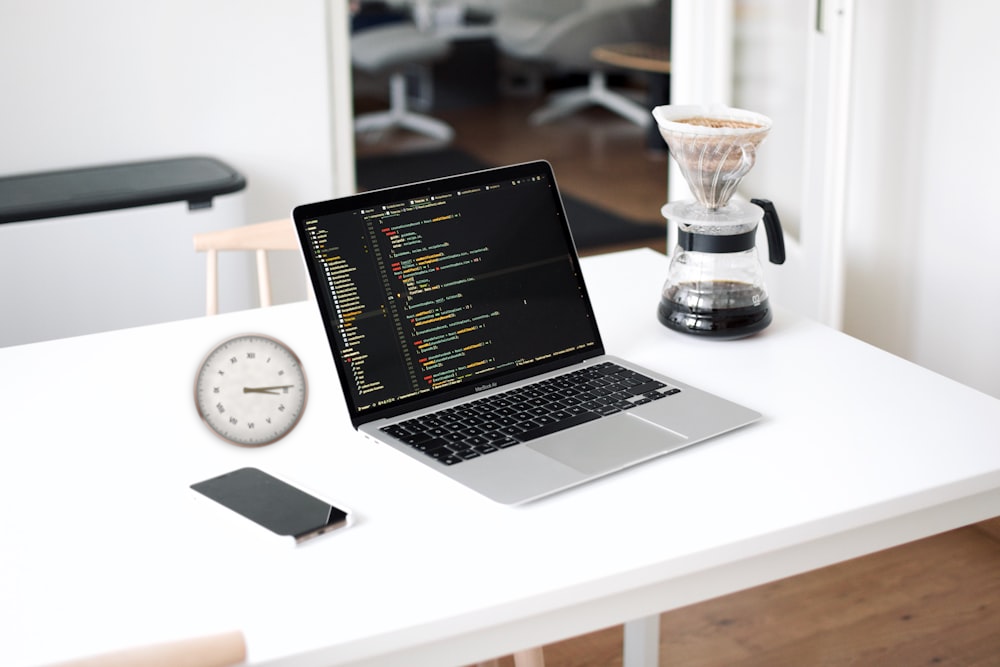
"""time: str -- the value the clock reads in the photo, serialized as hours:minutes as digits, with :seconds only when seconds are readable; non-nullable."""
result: 3:14
